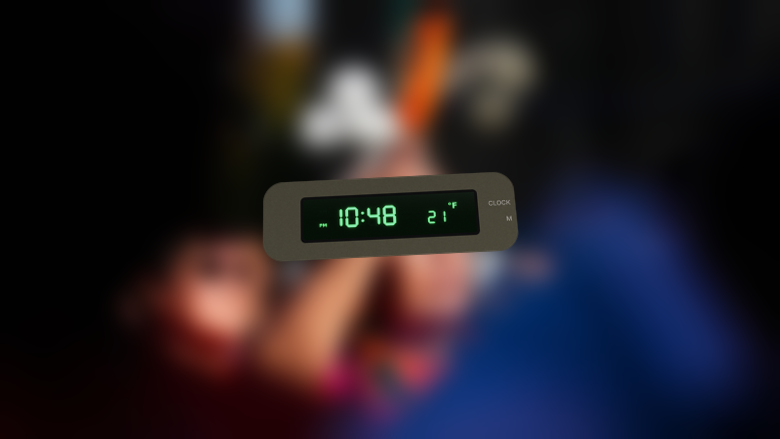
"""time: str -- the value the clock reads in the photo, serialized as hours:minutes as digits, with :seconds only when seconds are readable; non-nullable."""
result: 10:48
